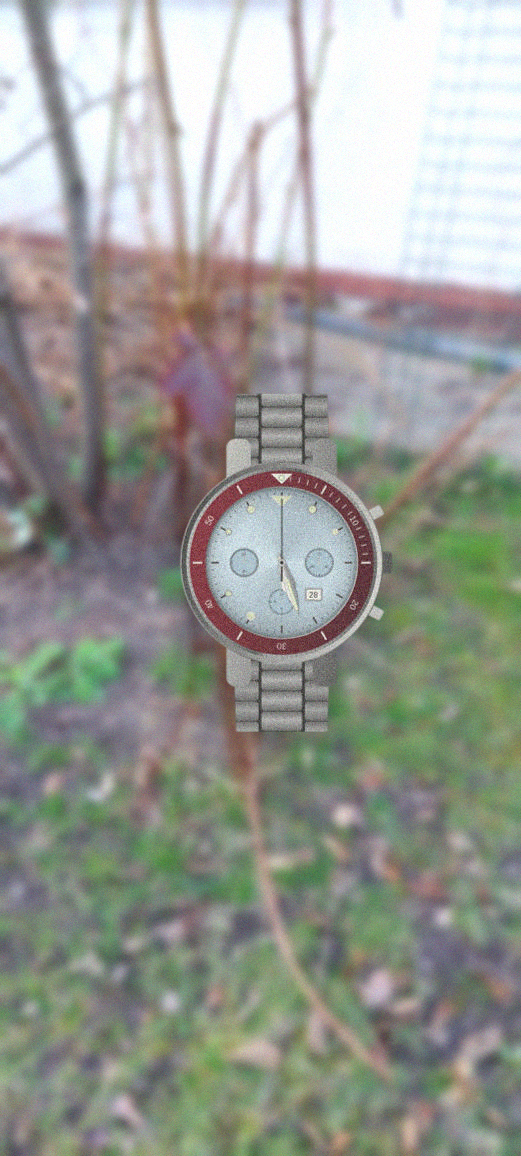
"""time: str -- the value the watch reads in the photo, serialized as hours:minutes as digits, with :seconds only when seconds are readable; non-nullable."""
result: 5:27
